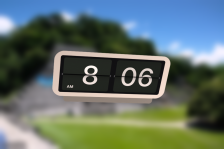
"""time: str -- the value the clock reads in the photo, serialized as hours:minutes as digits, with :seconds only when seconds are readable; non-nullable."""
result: 8:06
